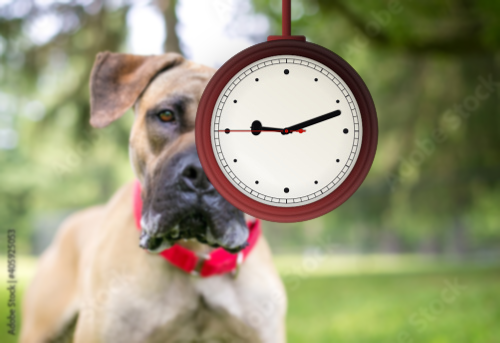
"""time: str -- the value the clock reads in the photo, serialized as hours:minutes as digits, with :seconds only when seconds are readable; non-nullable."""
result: 9:11:45
